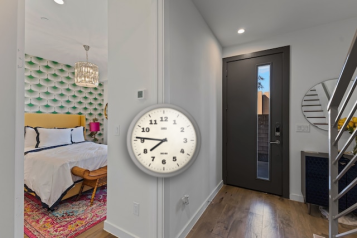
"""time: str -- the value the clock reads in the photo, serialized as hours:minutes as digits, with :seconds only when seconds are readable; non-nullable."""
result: 7:46
